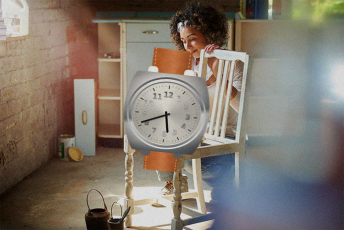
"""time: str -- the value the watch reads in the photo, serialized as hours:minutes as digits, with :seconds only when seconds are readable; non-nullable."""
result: 5:41
